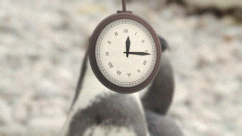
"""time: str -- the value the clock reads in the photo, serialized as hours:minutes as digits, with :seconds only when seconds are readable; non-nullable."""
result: 12:16
